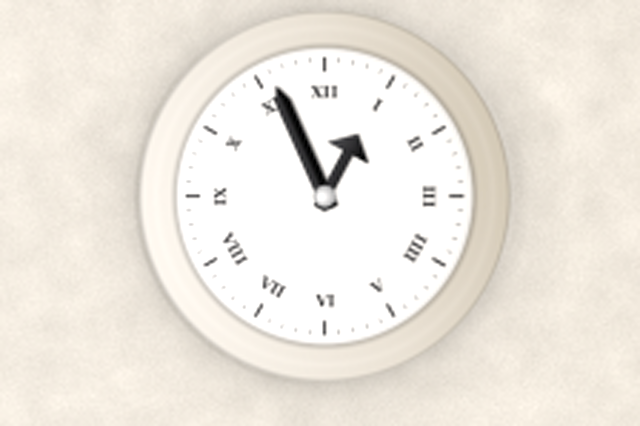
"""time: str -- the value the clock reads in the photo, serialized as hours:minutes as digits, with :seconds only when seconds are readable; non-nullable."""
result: 12:56
